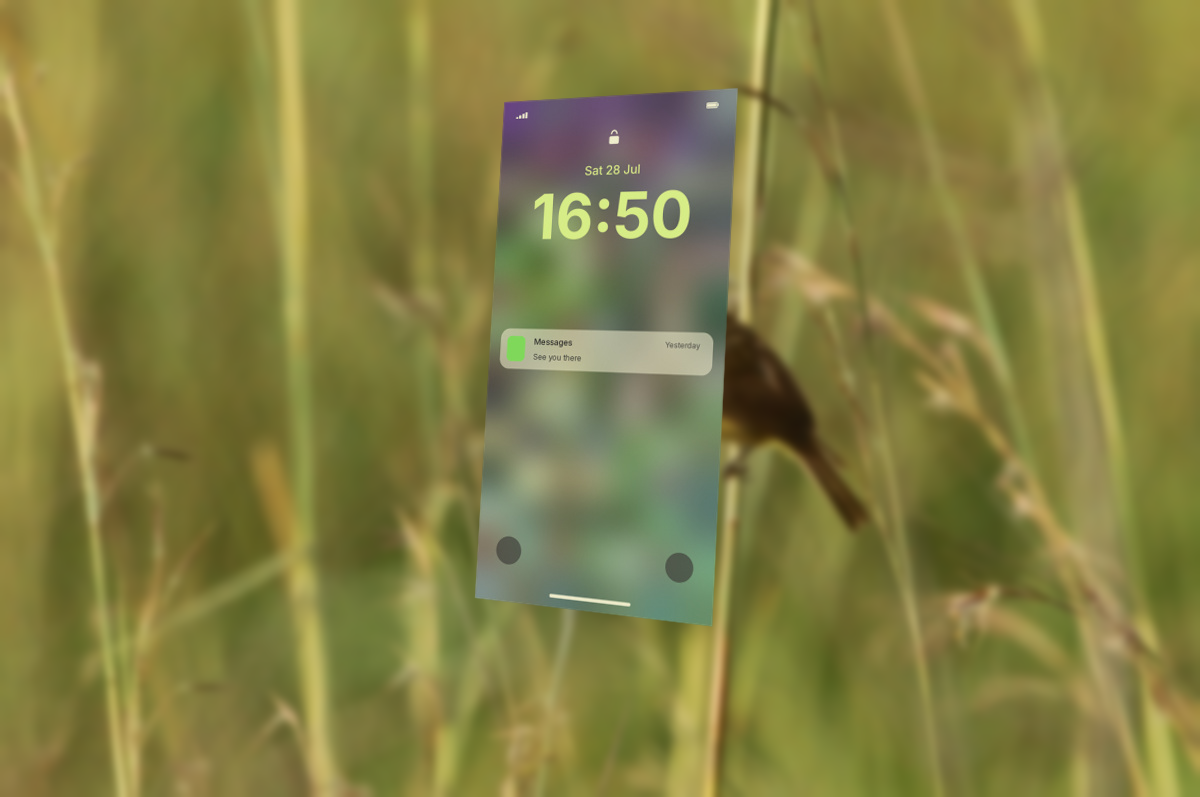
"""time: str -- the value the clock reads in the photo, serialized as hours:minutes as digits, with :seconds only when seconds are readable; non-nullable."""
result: 16:50
